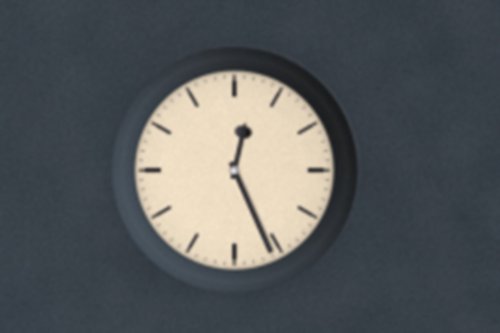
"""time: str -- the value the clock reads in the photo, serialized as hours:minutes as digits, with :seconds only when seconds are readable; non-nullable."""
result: 12:26
